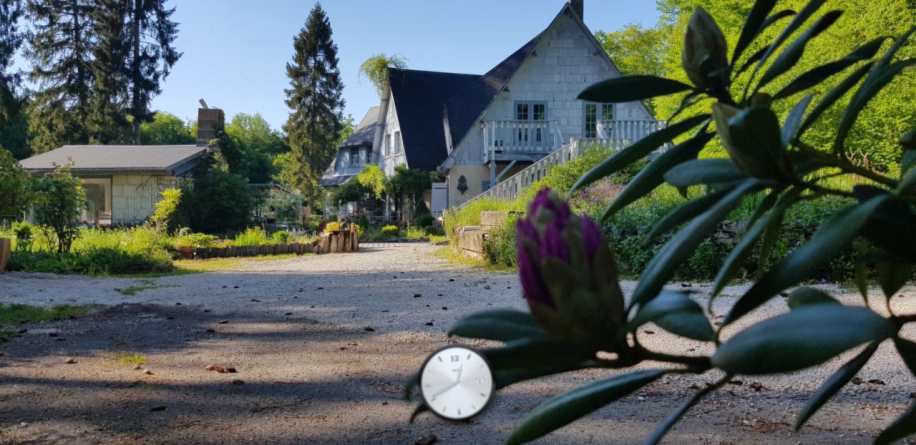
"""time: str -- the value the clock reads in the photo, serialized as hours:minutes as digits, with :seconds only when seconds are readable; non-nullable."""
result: 12:41
